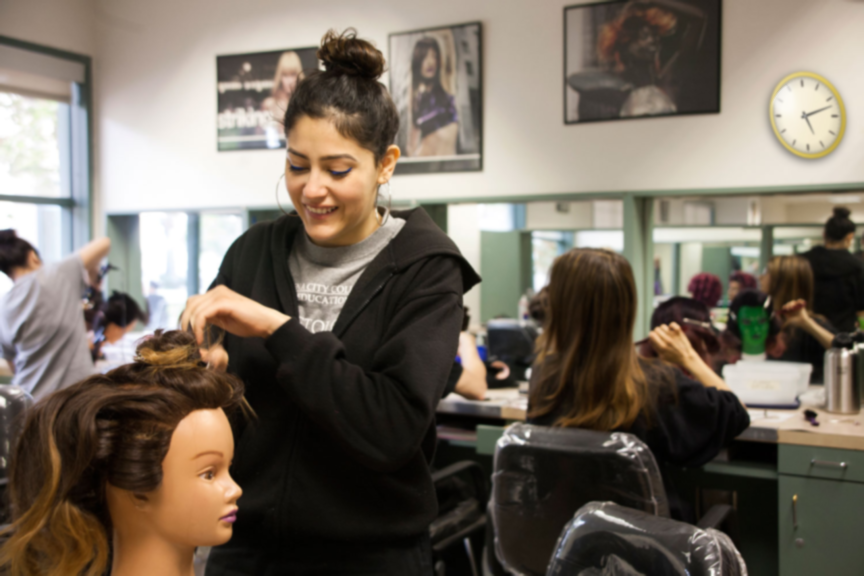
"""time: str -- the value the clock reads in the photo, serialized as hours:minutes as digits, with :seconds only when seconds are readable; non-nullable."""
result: 5:12
